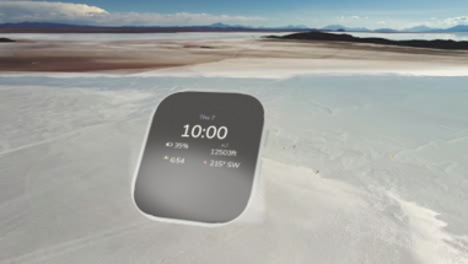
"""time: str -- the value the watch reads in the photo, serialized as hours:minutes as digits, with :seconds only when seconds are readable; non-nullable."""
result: 10:00
